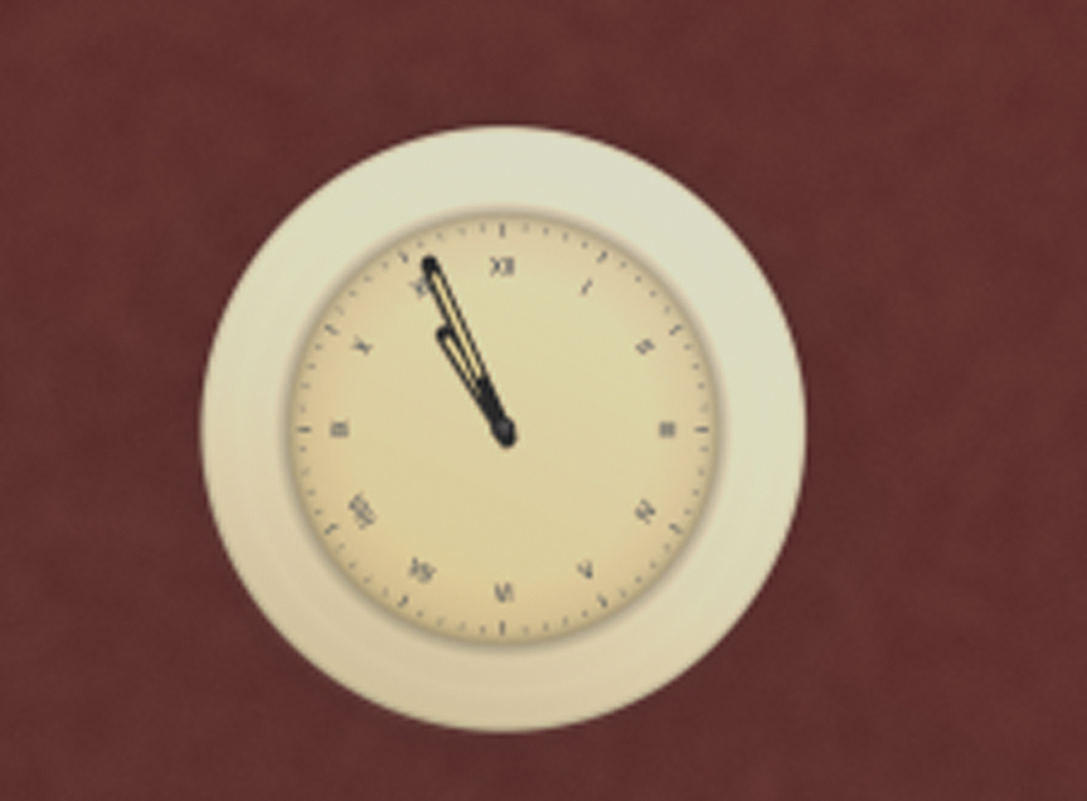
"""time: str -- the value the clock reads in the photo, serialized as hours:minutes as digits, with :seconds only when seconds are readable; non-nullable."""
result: 10:56
